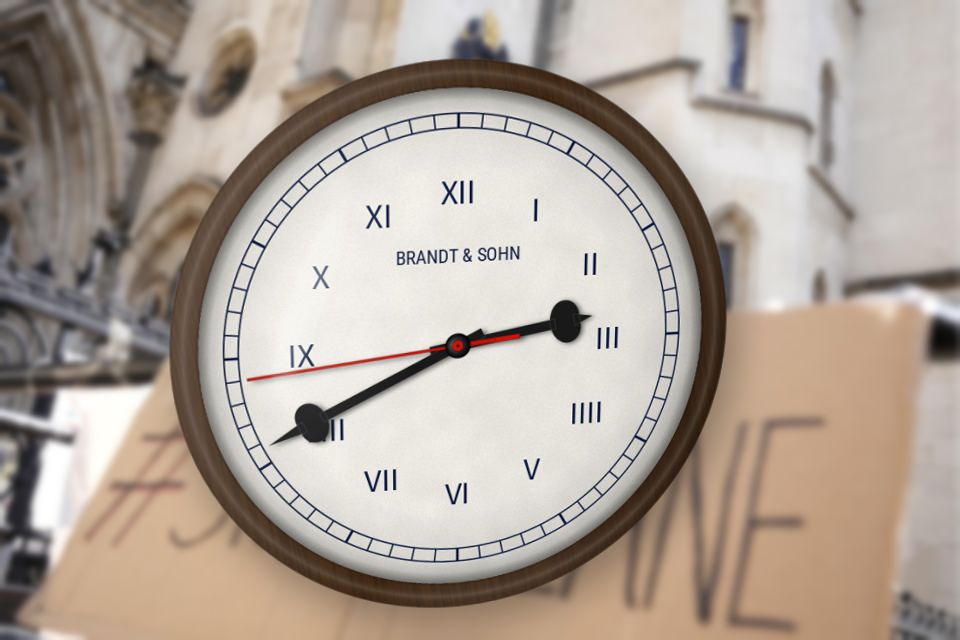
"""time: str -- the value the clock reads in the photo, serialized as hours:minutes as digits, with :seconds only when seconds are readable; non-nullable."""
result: 2:40:44
